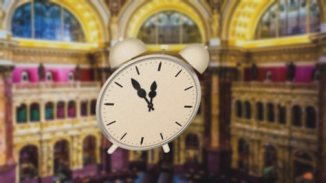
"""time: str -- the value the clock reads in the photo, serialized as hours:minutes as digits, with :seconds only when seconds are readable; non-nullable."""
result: 11:53
